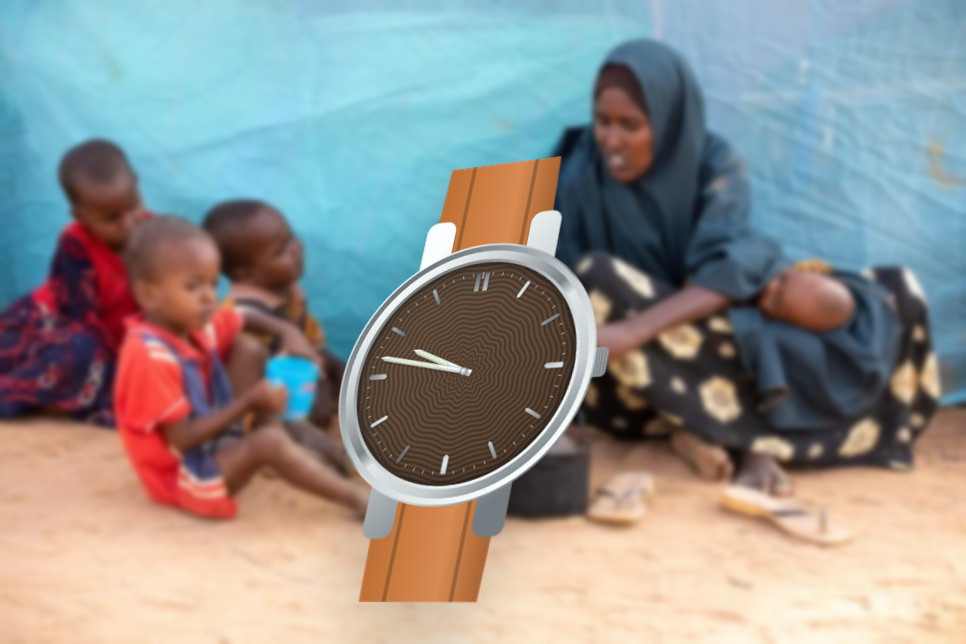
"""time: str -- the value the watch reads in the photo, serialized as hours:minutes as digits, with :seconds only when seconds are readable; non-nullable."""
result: 9:47
